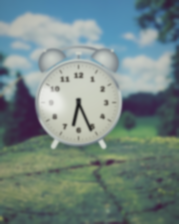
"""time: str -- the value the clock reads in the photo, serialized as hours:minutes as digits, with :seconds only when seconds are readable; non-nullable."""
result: 6:26
